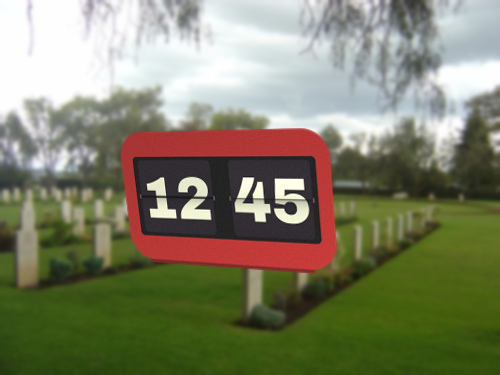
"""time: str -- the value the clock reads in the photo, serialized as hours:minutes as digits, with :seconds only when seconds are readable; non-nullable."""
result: 12:45
